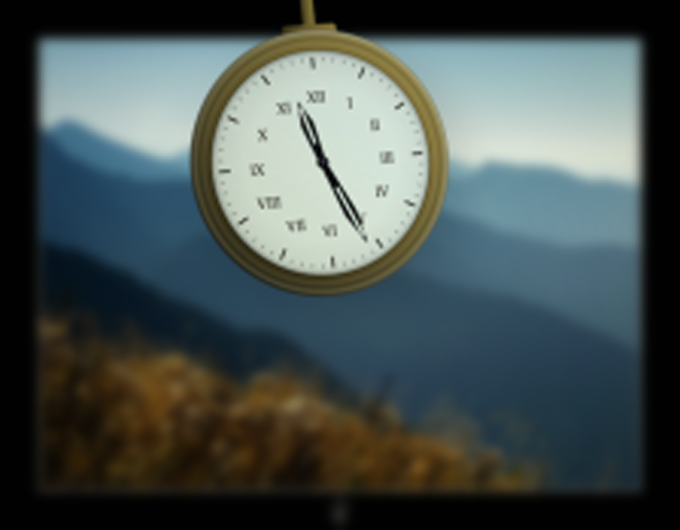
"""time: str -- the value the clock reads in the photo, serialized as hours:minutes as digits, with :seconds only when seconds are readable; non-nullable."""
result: 11:26
